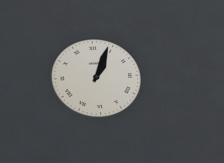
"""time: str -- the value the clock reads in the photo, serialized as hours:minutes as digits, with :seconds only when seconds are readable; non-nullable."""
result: 1:04
